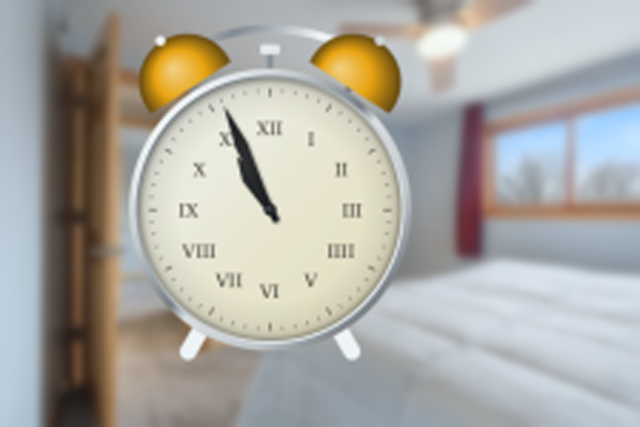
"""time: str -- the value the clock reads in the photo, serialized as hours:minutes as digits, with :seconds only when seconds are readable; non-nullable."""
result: 10:56
